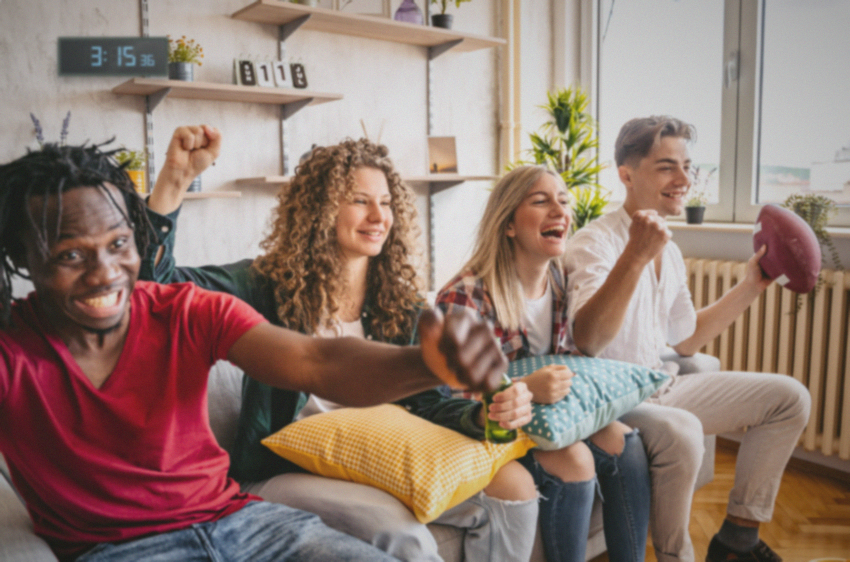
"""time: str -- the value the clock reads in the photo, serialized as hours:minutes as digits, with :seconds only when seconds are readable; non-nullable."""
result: 3:15
